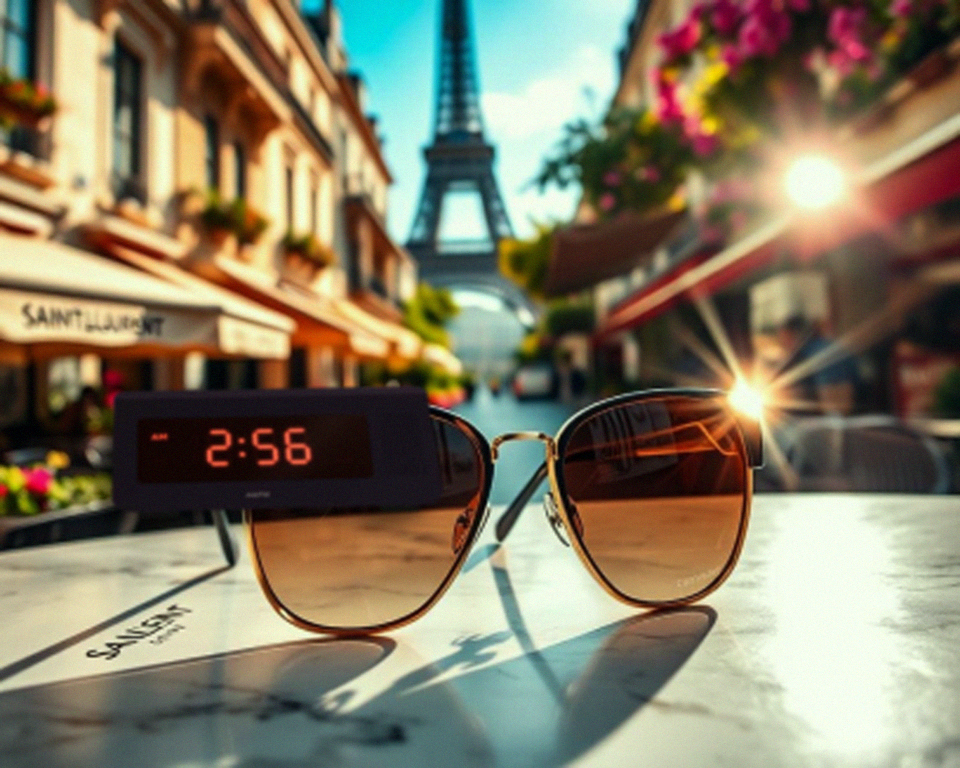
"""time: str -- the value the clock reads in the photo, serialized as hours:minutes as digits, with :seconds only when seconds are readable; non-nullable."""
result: 2:56
